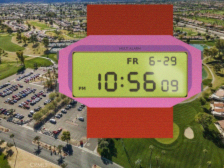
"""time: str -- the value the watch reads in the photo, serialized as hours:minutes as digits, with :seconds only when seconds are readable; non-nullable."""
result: 10:56:09
